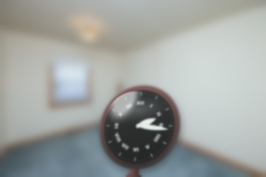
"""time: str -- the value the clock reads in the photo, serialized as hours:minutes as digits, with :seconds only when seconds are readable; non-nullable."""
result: 2:16
